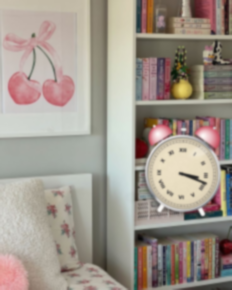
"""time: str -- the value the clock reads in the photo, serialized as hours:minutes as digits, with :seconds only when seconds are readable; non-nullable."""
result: 3:18
